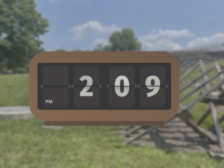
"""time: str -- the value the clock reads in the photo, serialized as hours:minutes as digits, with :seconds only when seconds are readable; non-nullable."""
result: 2:09
